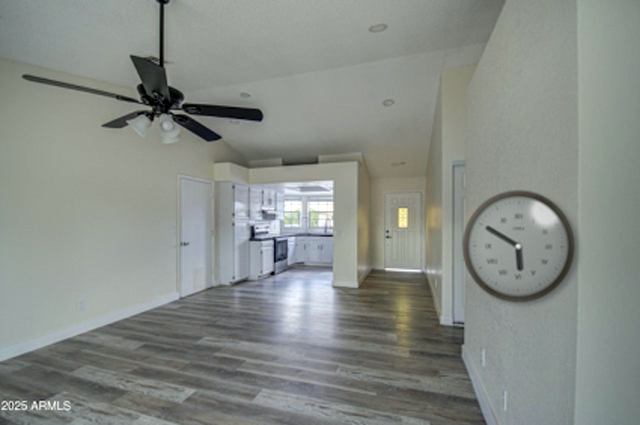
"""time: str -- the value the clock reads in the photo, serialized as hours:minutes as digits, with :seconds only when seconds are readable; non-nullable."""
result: 5:50
